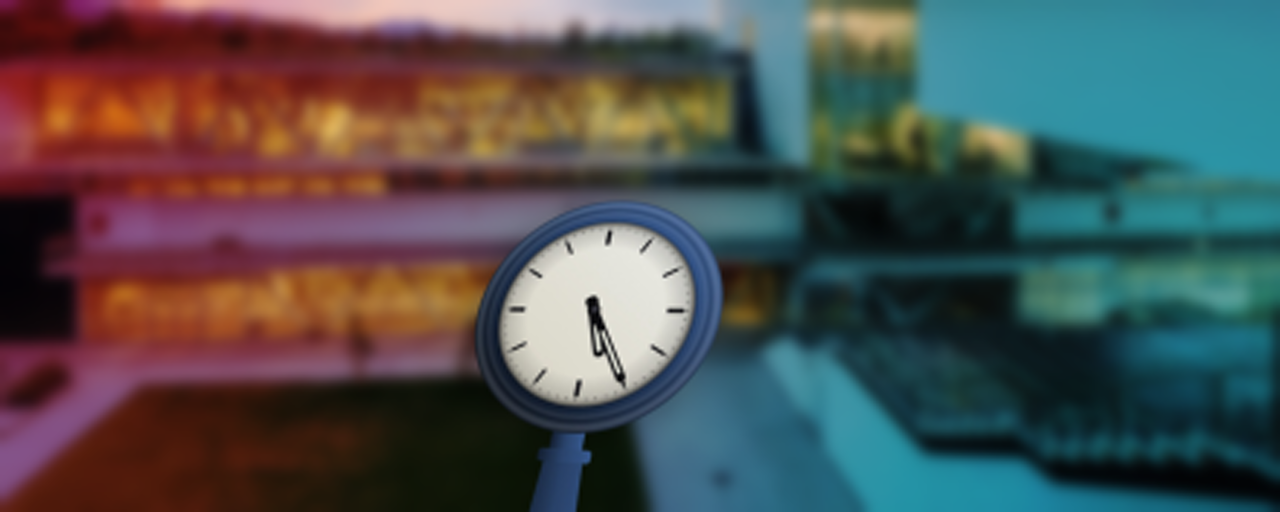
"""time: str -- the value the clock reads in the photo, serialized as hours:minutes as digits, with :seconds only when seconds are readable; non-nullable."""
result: 5:25
